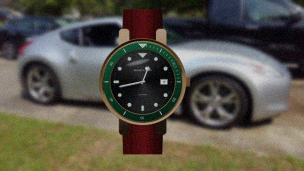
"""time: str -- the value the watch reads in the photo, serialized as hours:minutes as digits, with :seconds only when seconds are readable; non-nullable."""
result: 12:43
